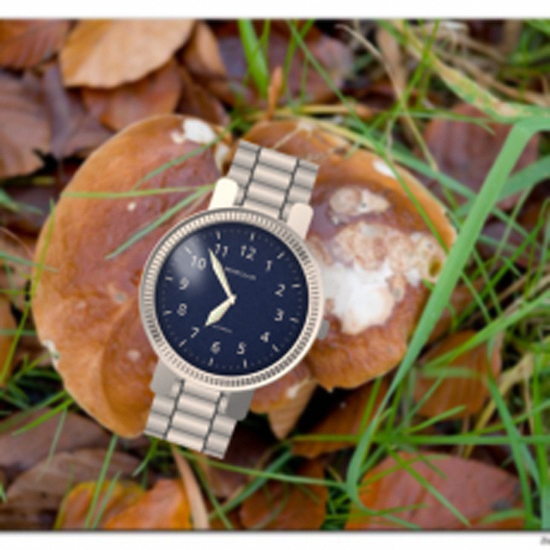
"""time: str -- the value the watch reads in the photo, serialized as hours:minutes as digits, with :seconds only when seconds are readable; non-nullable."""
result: 6:53
